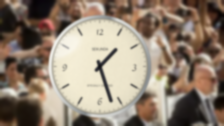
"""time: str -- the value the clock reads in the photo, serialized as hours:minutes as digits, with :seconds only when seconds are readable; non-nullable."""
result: 1:27
